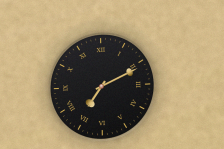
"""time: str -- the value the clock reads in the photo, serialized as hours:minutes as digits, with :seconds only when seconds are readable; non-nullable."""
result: 7:11
